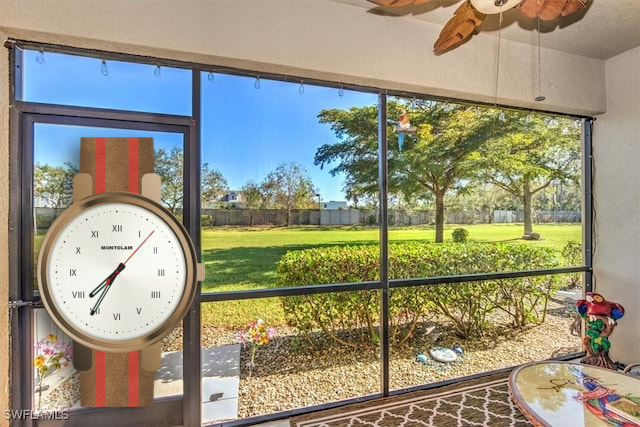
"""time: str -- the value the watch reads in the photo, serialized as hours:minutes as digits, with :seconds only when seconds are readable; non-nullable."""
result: 7:35:07
